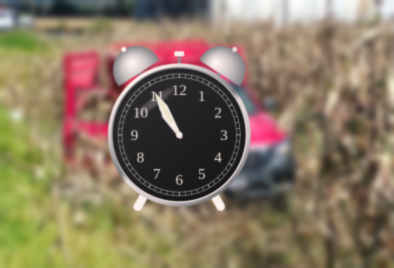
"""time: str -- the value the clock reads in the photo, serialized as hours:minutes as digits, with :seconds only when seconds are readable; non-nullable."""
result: 10:55
